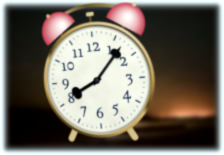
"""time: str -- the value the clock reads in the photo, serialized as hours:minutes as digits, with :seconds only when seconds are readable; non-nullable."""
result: 8:07
